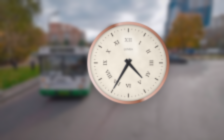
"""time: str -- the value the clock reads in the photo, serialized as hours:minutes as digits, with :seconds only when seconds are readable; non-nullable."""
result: 4:35
